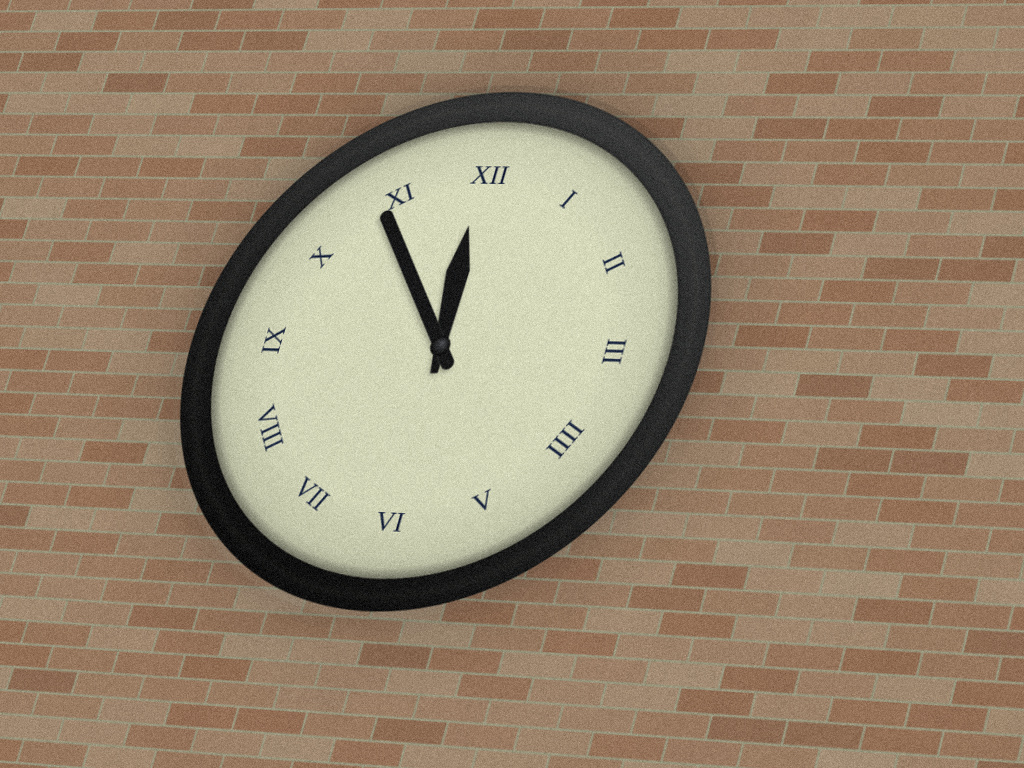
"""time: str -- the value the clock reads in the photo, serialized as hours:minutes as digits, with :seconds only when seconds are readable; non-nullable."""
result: 11:54
